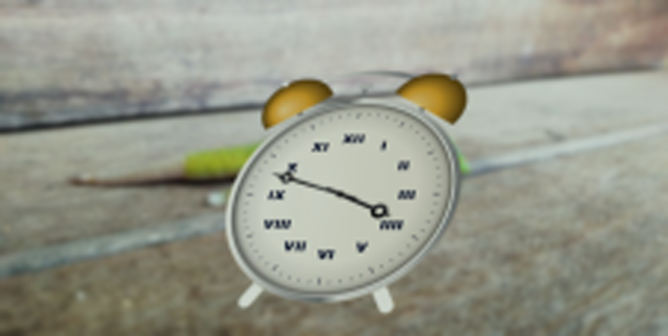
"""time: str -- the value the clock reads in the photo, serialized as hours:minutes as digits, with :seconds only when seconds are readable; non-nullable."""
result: 3:48
